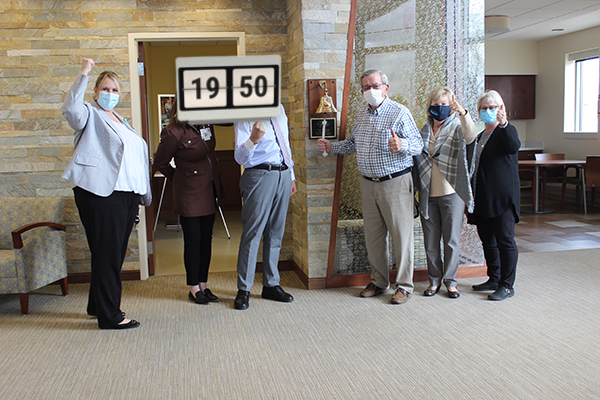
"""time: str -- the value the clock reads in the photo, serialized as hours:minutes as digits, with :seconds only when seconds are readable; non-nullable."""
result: 19:50
